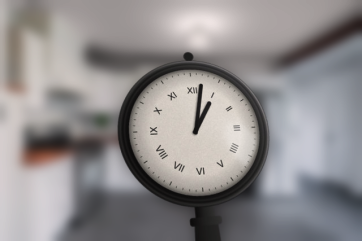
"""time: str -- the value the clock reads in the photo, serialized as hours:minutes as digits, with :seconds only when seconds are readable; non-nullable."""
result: 1:02
